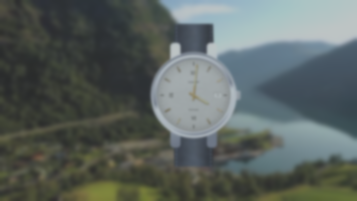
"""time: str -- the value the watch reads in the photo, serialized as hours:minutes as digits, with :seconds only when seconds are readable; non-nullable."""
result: 4:01
